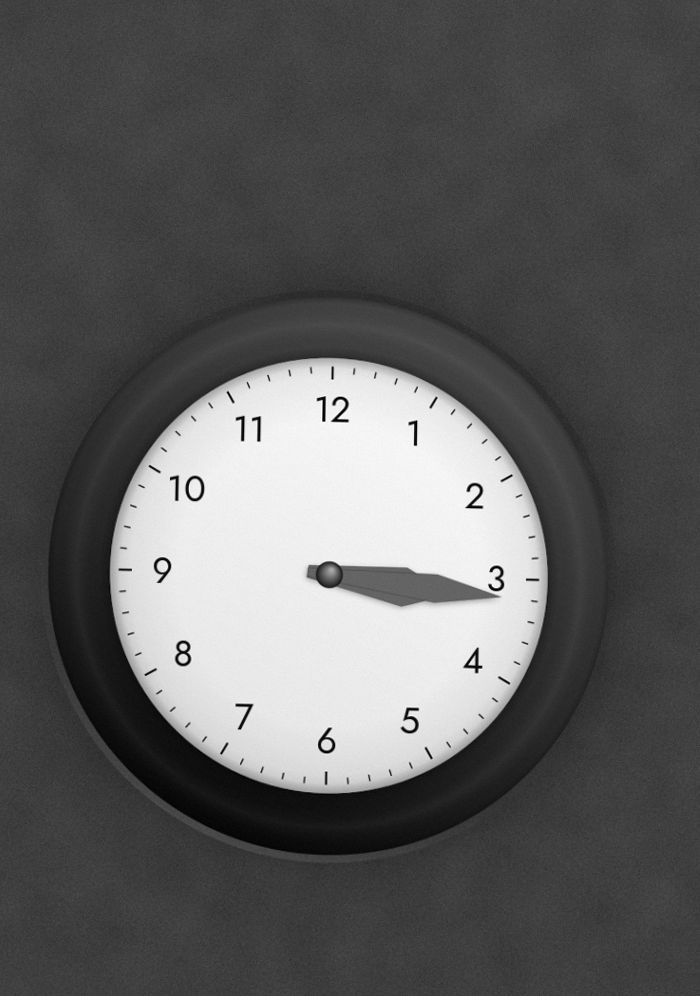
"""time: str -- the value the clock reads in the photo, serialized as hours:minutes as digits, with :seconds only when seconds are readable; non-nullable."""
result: 3:16
